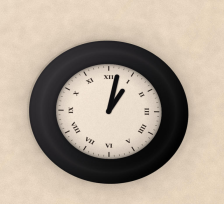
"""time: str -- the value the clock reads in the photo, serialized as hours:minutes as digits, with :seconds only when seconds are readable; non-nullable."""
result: 1:02
